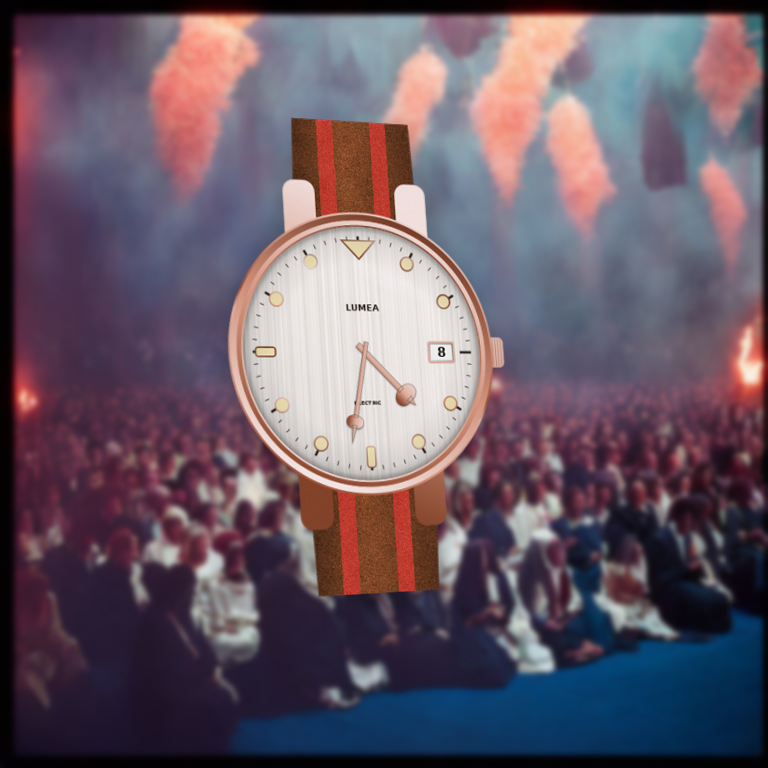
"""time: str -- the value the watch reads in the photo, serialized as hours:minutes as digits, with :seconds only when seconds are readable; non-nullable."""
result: 4:32
